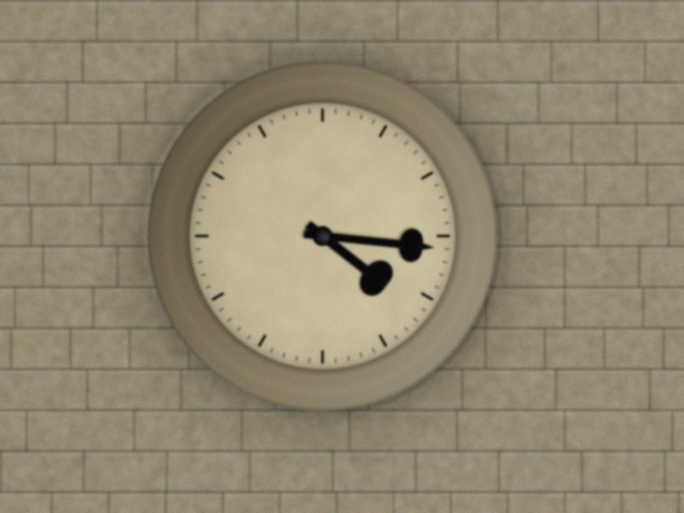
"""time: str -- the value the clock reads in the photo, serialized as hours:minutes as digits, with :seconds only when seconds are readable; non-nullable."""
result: 4:16
